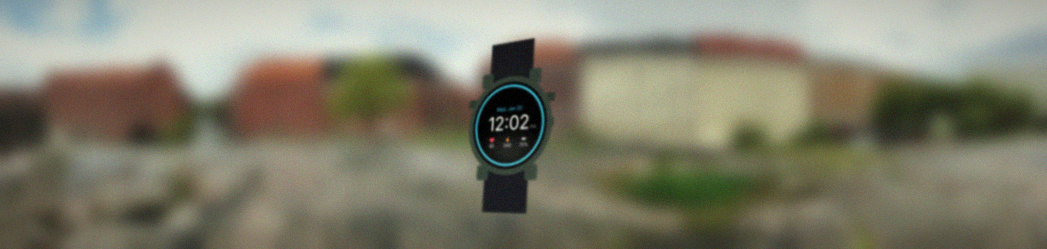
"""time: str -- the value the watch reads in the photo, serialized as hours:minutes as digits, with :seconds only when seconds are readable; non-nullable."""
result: 12:02
